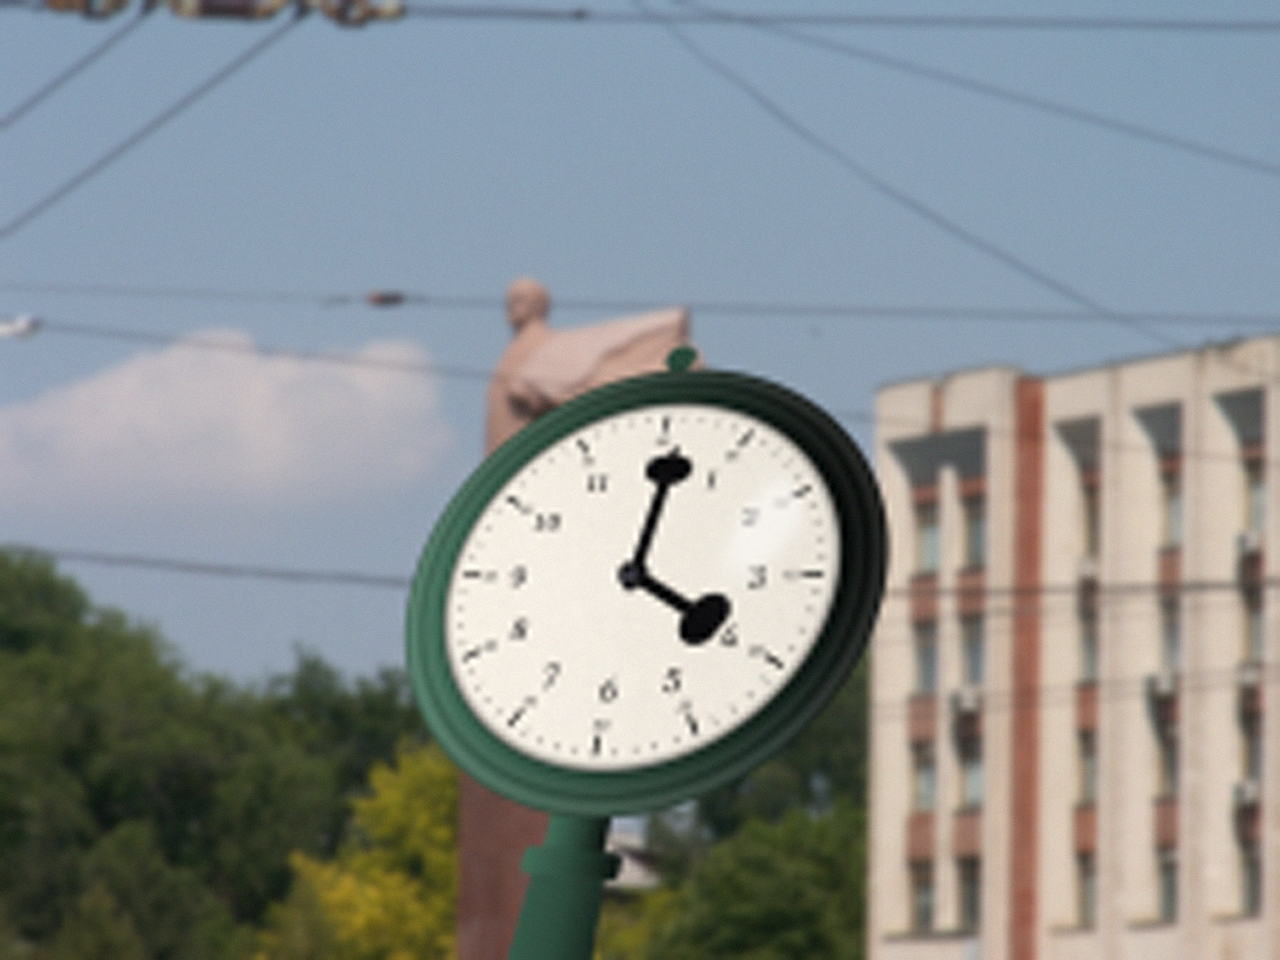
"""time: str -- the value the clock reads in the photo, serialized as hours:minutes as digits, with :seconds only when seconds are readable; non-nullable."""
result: 4:01
